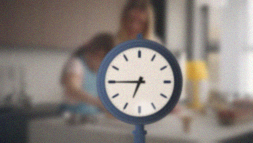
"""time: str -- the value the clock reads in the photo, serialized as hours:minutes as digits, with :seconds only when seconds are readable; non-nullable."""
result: 6:45
